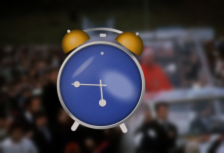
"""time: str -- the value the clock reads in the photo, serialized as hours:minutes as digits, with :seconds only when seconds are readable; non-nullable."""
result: 5:45
